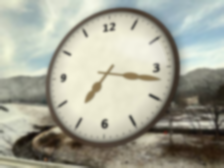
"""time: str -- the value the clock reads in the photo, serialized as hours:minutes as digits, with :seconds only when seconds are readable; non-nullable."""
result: 7:17
